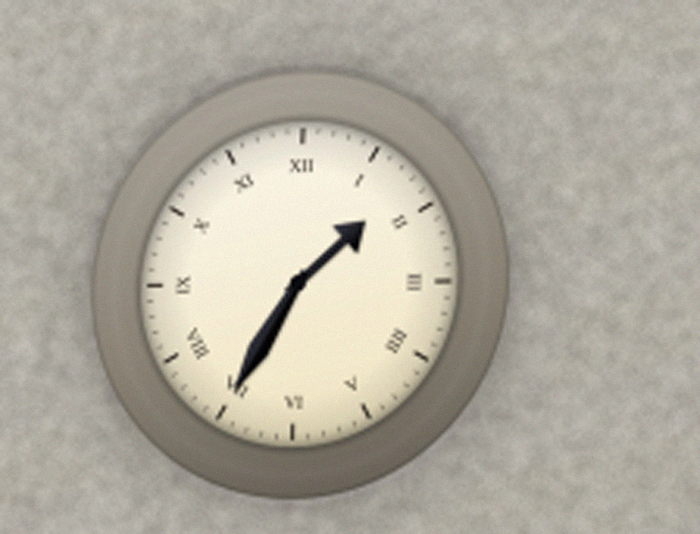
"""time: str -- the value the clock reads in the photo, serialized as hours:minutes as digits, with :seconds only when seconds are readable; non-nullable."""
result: 1:35
